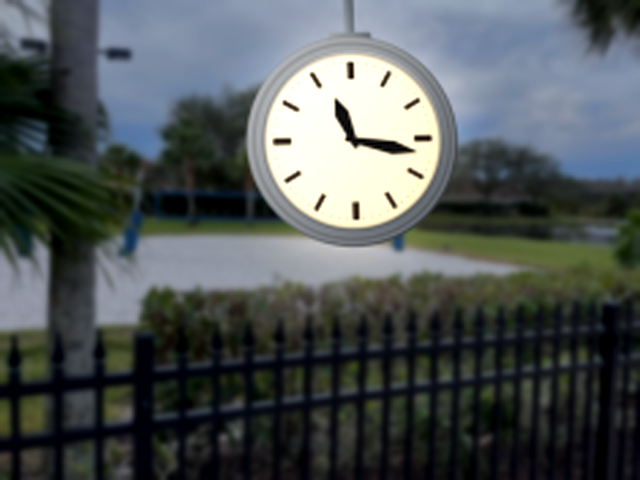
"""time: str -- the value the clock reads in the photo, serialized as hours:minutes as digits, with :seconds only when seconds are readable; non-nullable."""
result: 11:17
